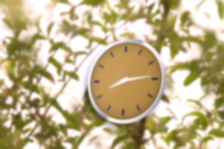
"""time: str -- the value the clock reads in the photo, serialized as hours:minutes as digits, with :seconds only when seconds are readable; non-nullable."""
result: 8:14
